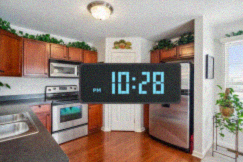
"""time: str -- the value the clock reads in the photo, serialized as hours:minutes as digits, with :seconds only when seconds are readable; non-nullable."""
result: 10:28
